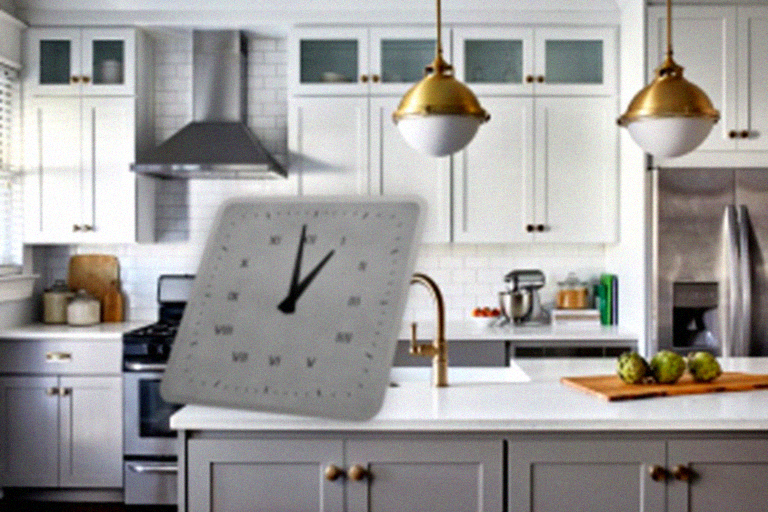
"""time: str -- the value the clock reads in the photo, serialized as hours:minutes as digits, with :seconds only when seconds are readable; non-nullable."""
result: 12:59
